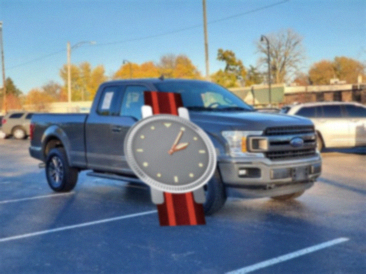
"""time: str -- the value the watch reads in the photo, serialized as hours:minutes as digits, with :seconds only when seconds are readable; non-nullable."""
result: 2:05
